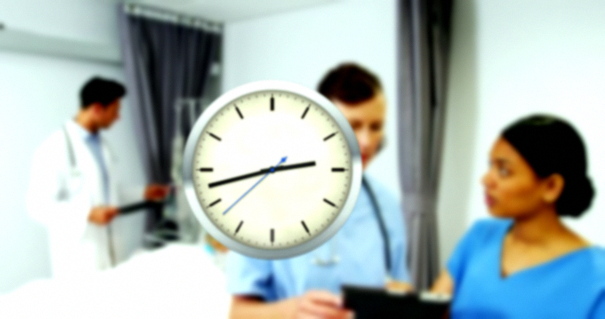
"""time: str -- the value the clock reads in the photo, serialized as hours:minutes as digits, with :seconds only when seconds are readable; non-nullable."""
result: 2:42:38
